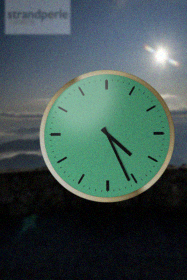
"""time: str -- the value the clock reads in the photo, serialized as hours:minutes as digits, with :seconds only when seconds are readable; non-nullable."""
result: 4:26
